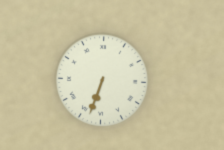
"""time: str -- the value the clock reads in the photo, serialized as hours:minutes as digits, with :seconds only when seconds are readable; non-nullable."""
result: 6:33
